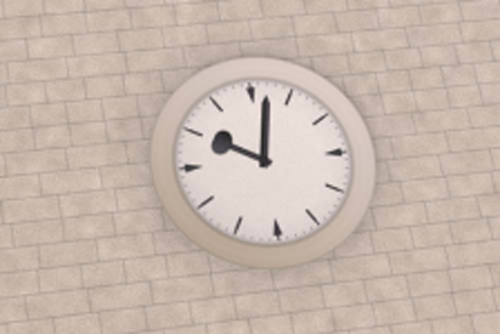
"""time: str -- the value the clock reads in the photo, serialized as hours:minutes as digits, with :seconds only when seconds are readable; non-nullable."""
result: 10:02
